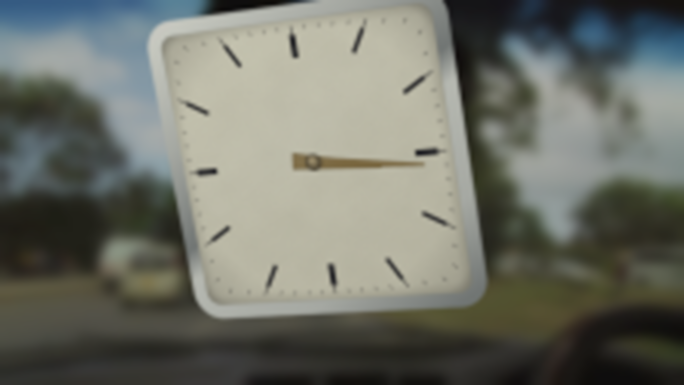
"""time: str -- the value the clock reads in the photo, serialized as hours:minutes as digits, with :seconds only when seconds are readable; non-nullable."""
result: 3:16
